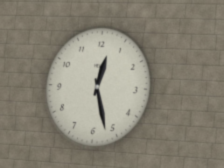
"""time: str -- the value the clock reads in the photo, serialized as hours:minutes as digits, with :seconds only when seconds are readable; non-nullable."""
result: 12:27
